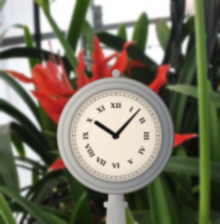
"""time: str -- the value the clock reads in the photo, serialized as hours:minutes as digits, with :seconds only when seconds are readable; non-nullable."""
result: 10:07
